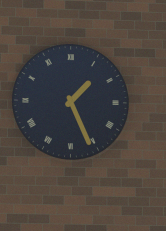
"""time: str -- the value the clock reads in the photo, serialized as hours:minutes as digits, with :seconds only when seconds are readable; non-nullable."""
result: 1:26
